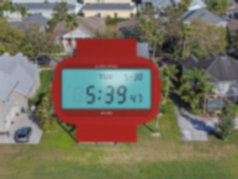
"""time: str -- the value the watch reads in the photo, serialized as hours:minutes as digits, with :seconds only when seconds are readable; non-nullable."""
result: 5:39
